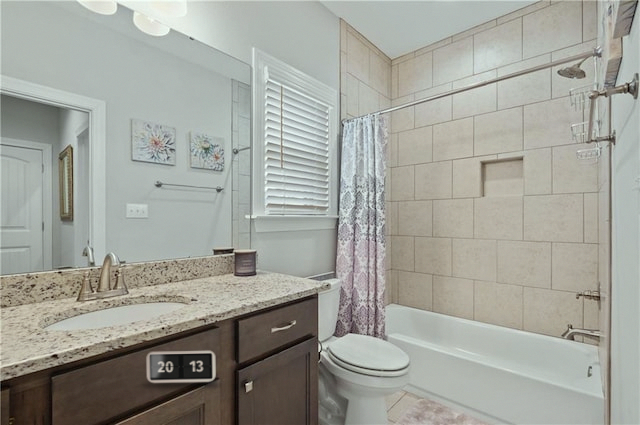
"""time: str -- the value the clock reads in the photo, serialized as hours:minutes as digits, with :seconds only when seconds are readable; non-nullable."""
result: 20:13
